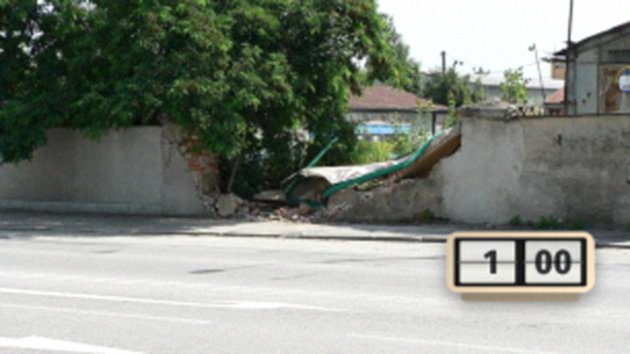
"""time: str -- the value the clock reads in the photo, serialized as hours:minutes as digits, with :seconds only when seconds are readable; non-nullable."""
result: 1:00
